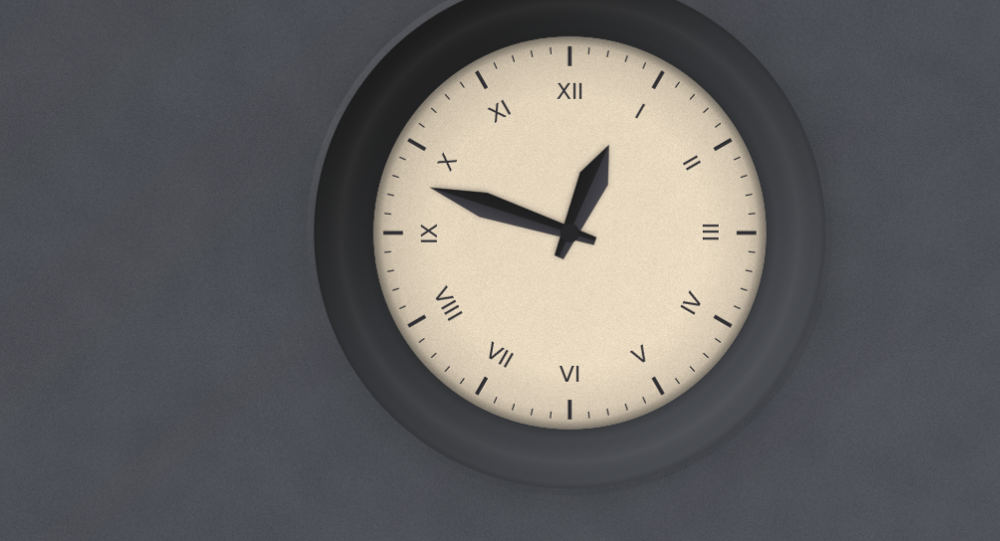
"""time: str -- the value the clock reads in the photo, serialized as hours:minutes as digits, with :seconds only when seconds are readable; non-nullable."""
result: 12:48
